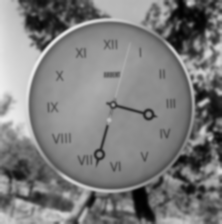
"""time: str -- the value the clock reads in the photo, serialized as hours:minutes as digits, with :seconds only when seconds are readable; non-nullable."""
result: 3:33:03
